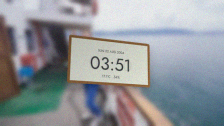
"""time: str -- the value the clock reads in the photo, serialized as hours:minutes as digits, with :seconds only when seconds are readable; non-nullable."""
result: 3:51
